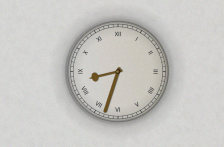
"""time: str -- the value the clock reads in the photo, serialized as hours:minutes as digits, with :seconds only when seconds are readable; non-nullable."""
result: 8:33
